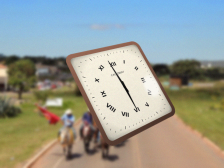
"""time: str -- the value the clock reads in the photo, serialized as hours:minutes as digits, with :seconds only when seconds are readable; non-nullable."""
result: 5:59
